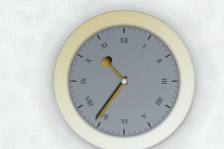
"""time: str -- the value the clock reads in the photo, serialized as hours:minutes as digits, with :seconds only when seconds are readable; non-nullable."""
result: 10:36
